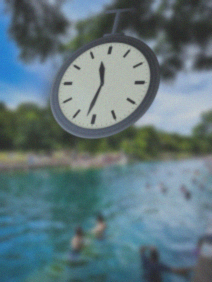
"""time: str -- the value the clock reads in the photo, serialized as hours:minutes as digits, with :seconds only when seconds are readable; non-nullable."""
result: 11:32
